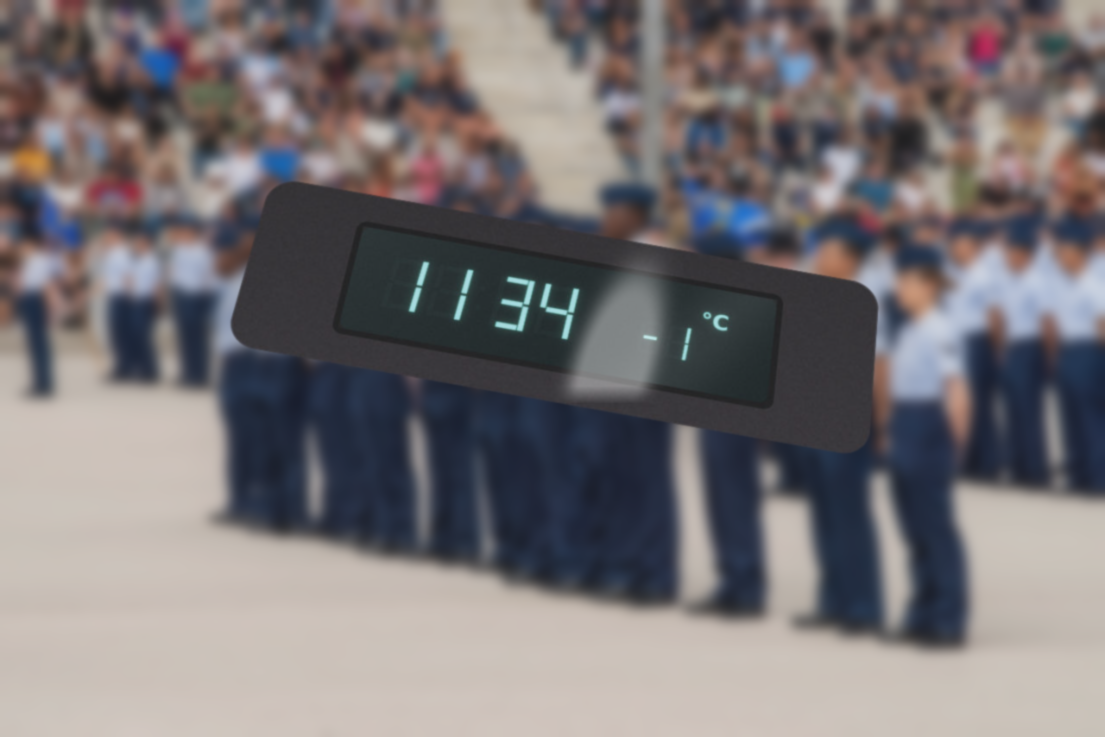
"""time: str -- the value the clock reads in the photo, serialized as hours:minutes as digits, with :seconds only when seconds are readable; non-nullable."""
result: 11:34
